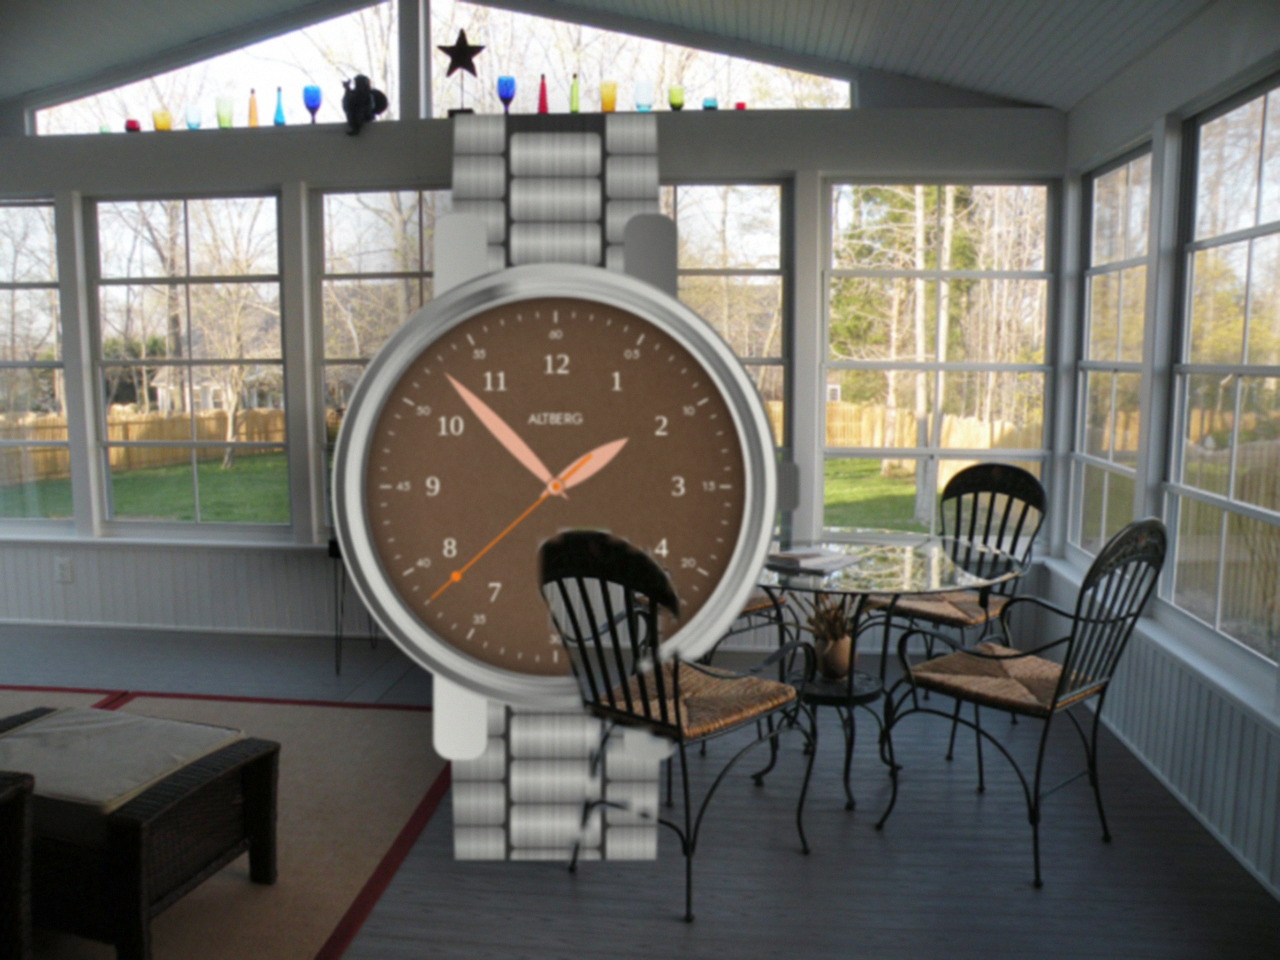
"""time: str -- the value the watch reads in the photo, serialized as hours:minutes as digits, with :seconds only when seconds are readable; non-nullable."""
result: 1:52:38
